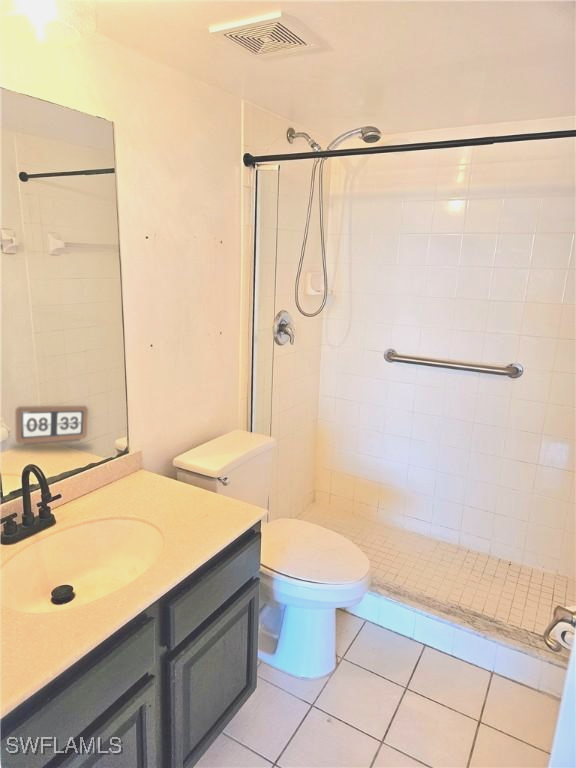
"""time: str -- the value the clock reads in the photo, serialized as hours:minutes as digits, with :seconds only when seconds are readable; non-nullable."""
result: 8:33
